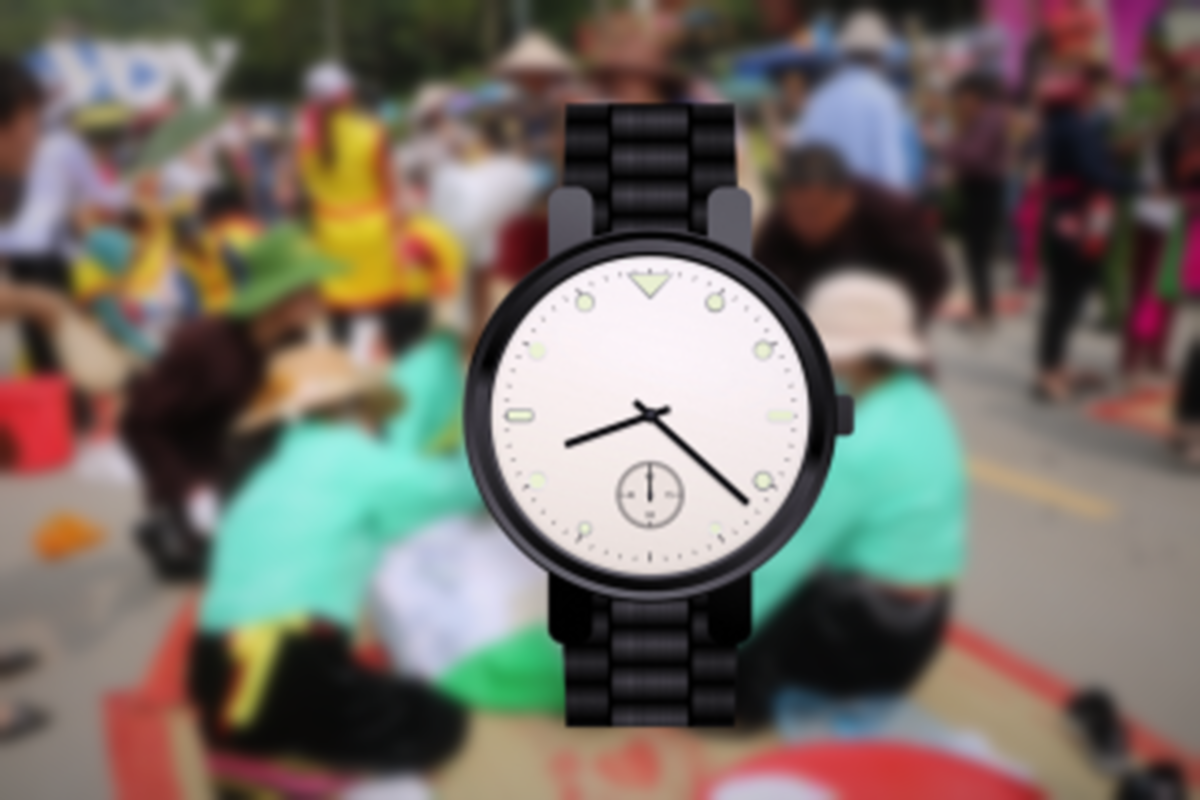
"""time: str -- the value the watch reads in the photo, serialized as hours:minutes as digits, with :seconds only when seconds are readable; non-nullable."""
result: 8:22
